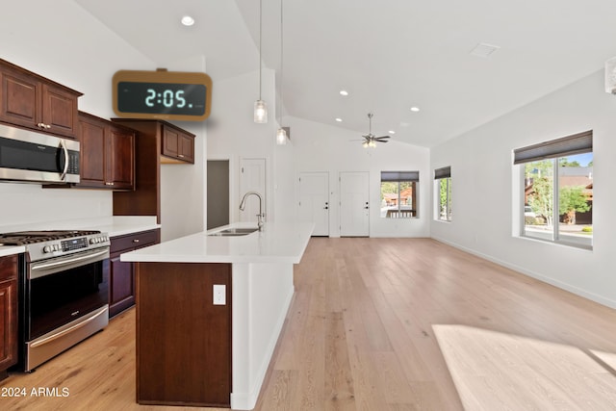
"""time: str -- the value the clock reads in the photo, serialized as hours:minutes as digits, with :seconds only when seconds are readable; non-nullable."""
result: 2:05
